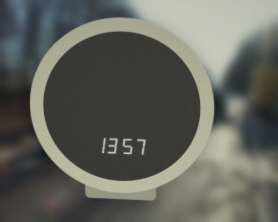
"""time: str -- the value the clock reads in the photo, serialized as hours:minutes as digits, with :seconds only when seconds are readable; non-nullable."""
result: 13:57
